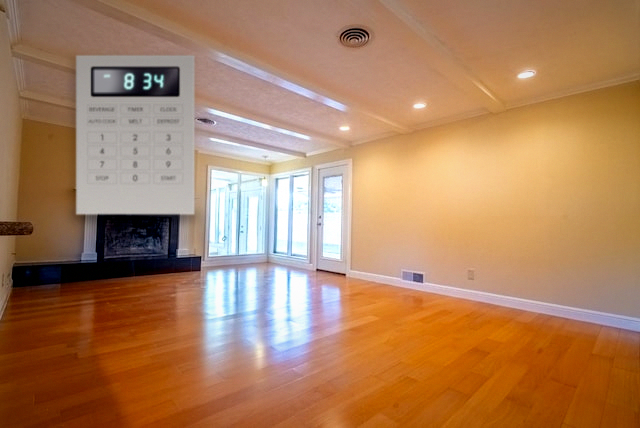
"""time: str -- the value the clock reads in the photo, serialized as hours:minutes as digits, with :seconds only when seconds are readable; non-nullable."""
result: 8:34
